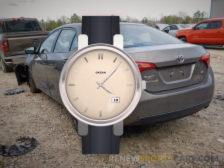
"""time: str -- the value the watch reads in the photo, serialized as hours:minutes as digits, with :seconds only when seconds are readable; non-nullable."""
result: 4:07
